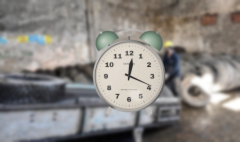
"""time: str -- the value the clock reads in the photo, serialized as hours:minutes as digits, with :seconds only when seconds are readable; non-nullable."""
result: 12:19
